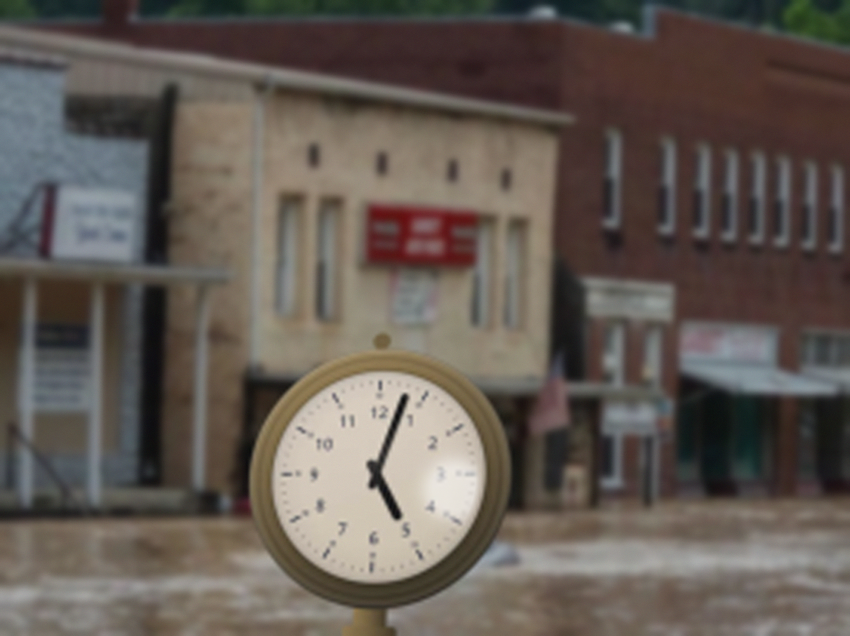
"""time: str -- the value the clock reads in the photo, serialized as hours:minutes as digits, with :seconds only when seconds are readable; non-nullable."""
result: 5:03
